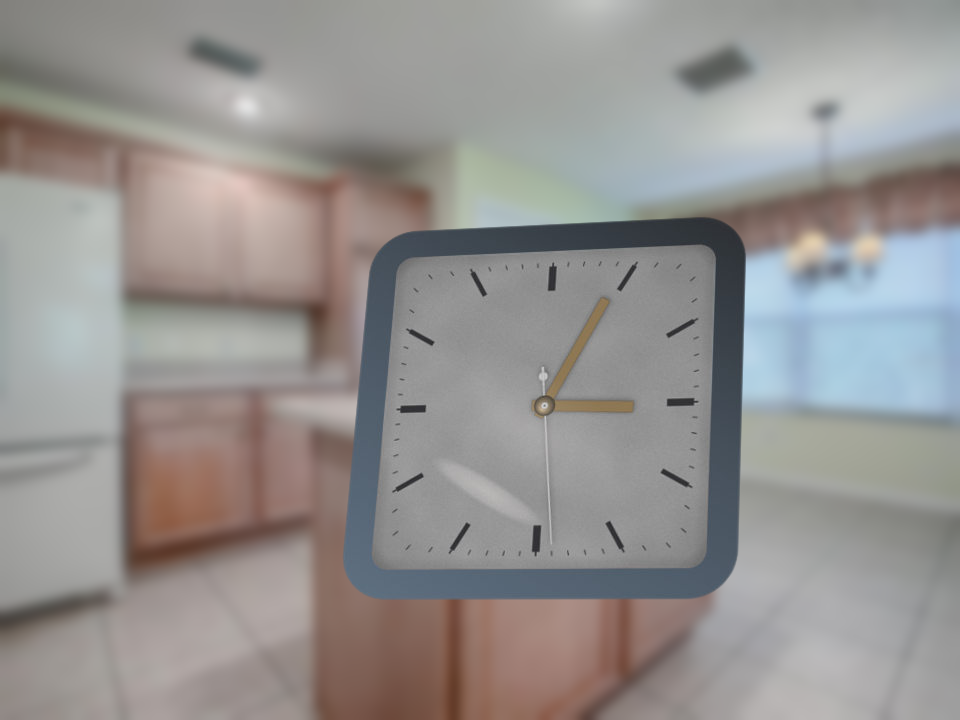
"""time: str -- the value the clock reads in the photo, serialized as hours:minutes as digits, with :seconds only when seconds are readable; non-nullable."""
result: 3:04:29
